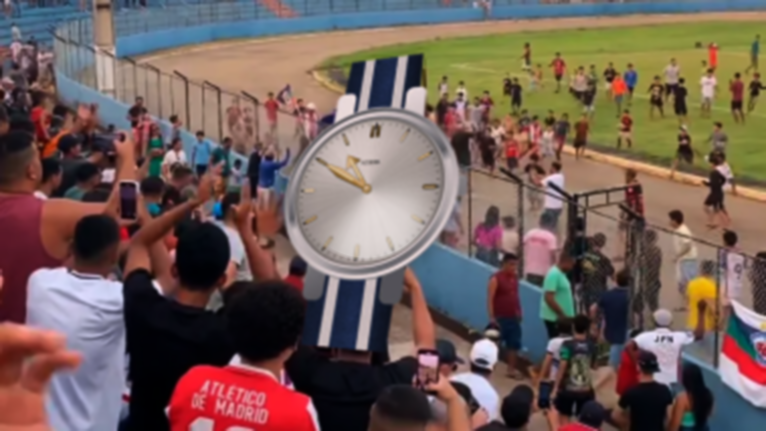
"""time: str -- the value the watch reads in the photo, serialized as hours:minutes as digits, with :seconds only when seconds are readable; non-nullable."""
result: 10:50
